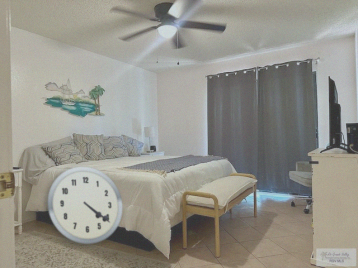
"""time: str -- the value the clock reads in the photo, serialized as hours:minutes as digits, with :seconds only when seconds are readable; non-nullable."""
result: 4:21
